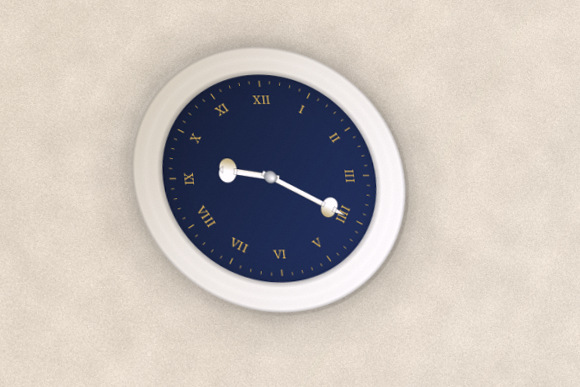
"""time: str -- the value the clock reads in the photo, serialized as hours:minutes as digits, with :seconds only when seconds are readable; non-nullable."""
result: 9:20
